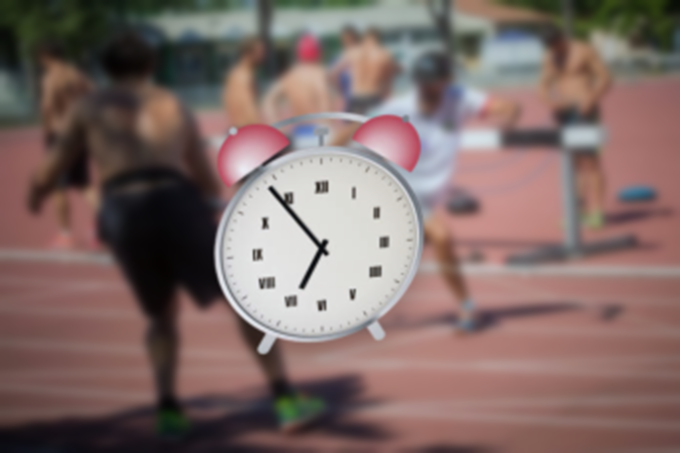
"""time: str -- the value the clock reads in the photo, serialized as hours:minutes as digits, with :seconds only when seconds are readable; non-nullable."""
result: 6:54
